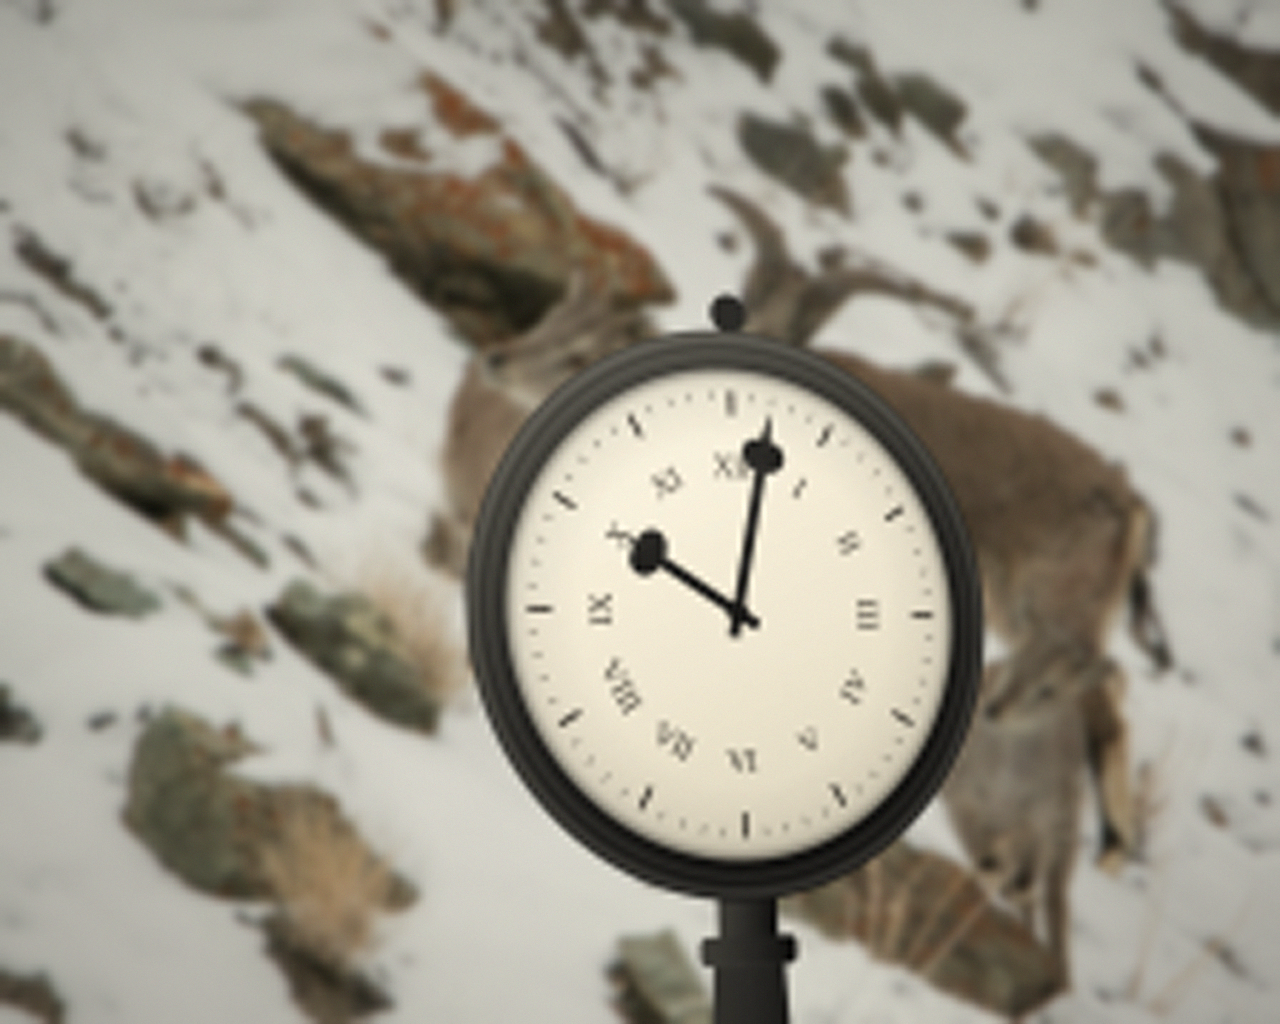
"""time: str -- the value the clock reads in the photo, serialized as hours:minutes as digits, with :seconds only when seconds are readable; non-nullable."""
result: 10:02
